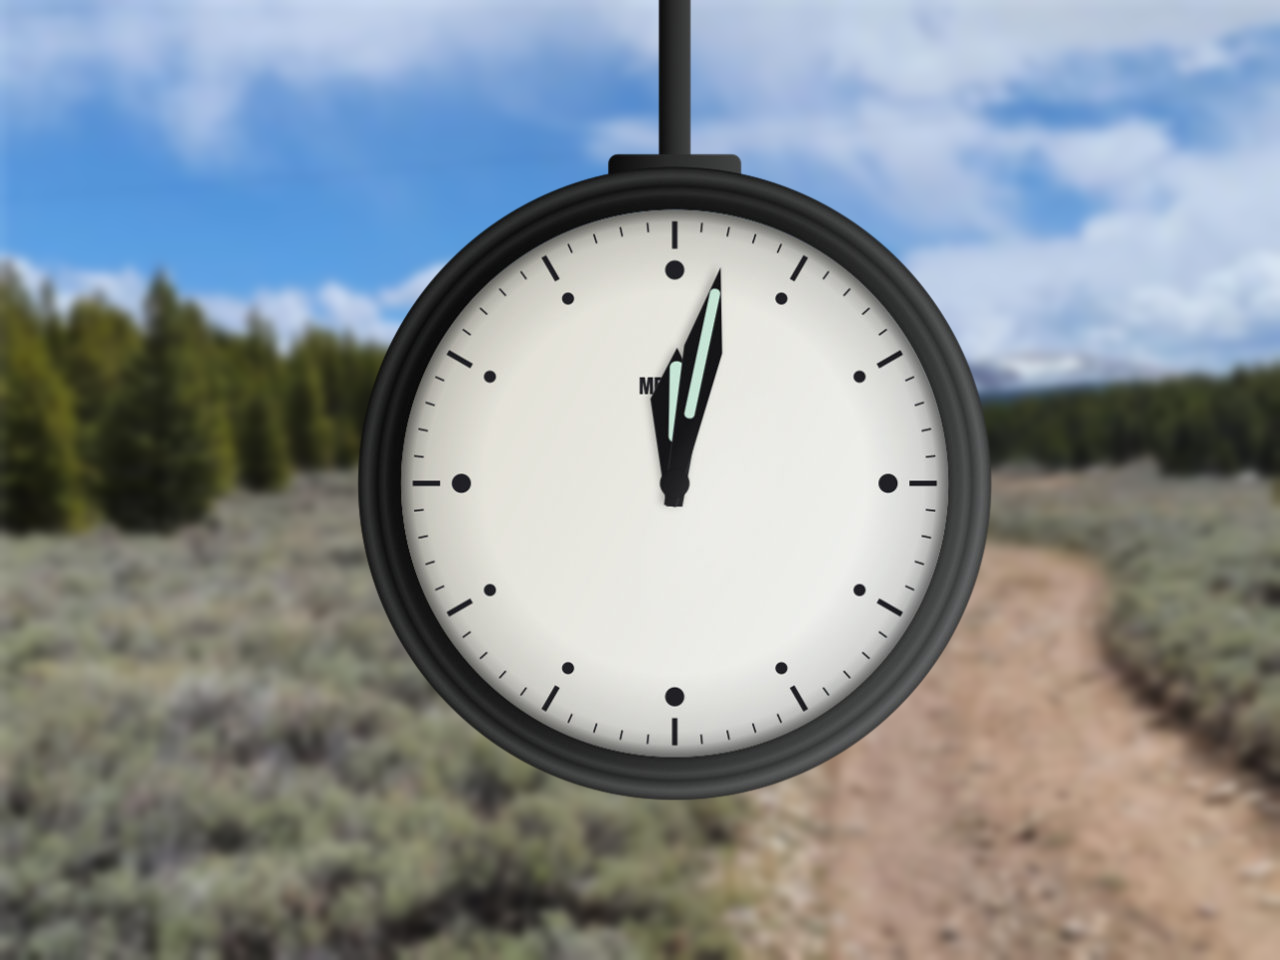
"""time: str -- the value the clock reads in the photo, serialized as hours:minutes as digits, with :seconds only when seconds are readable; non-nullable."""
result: 12:02
